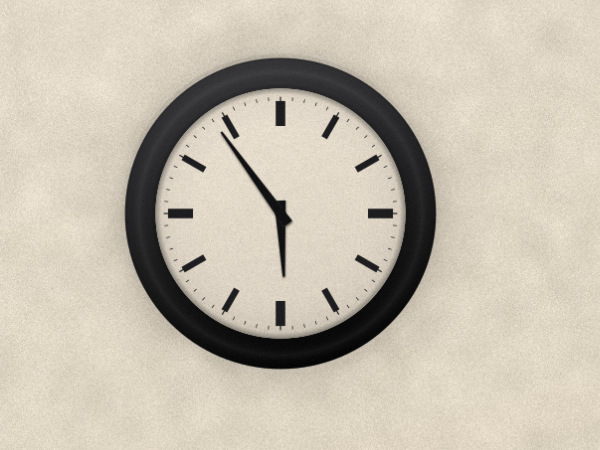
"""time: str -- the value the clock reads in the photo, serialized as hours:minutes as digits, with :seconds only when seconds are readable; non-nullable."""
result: 5:54
